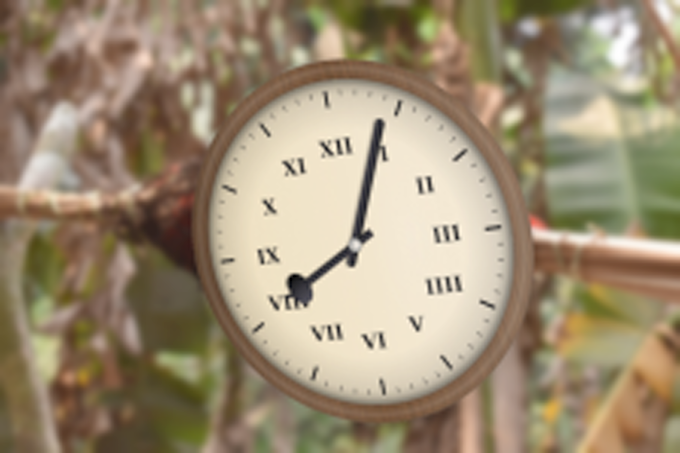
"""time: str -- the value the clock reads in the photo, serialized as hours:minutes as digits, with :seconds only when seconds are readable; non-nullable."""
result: 8:04
